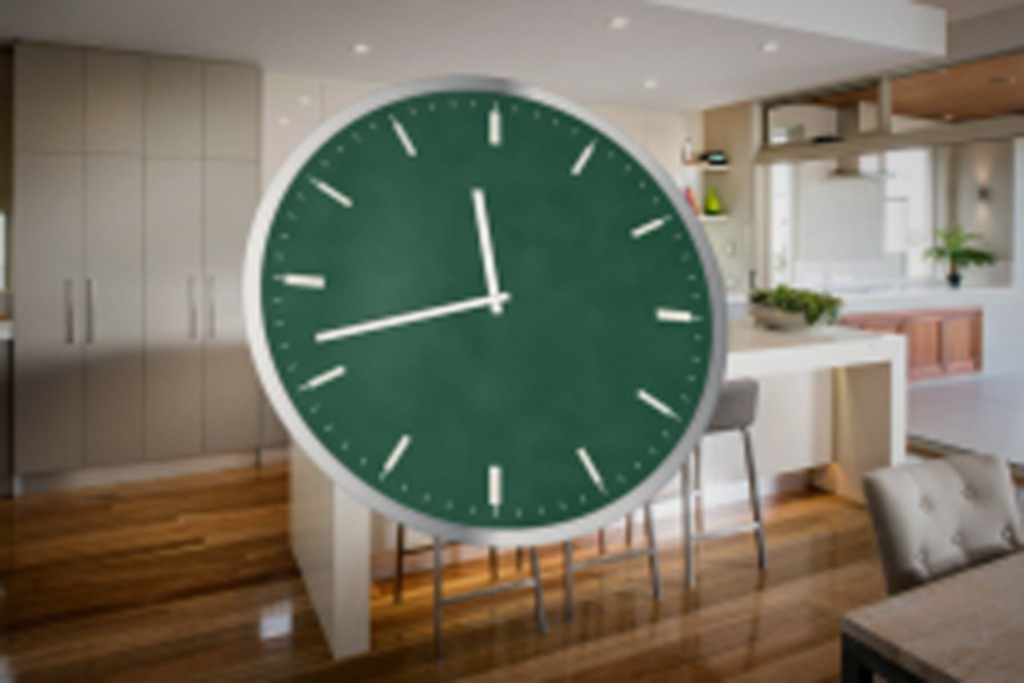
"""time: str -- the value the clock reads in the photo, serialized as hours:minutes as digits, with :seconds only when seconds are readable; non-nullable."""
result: 11:42
